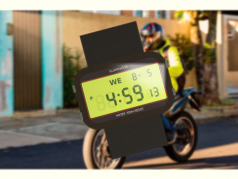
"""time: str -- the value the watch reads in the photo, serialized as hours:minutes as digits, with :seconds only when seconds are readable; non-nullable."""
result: 4:59:13
